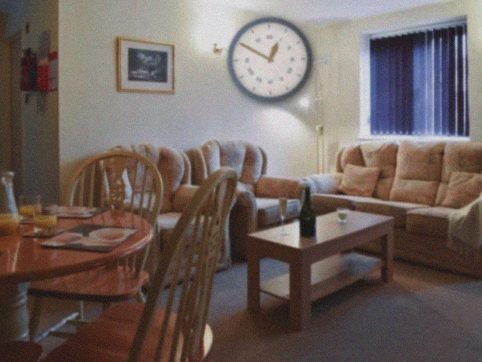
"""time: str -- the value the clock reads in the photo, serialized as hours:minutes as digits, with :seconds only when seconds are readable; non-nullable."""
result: 12:50
